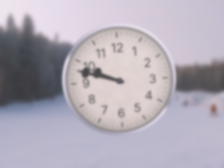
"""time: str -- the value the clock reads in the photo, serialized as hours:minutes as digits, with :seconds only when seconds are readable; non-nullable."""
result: 9:48
